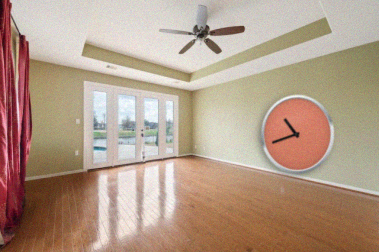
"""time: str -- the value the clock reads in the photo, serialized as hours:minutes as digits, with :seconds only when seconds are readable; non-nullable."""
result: 10:42
